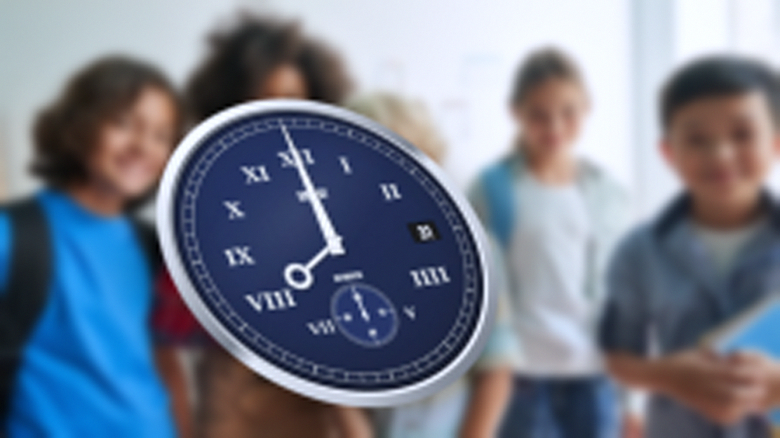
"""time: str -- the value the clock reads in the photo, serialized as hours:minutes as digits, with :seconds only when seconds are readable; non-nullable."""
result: 8:00
